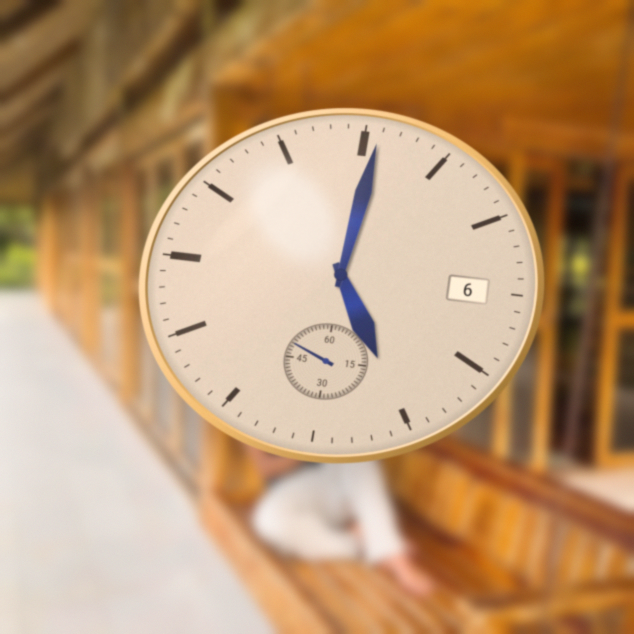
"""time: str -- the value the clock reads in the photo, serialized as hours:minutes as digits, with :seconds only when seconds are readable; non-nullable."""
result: 5:00:49
